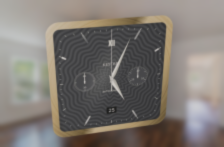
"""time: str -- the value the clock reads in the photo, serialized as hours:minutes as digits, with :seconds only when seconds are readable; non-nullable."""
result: 5:04
